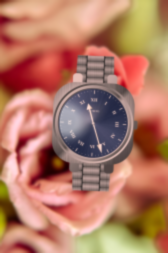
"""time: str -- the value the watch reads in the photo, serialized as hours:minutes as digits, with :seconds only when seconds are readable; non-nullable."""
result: 11:27
